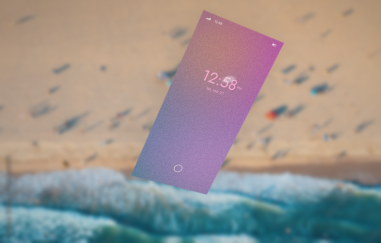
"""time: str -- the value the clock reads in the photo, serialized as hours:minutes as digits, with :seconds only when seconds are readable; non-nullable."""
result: 12:58
